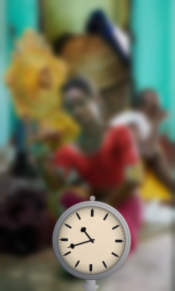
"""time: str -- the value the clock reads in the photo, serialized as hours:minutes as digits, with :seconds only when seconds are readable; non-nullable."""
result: 10:42
